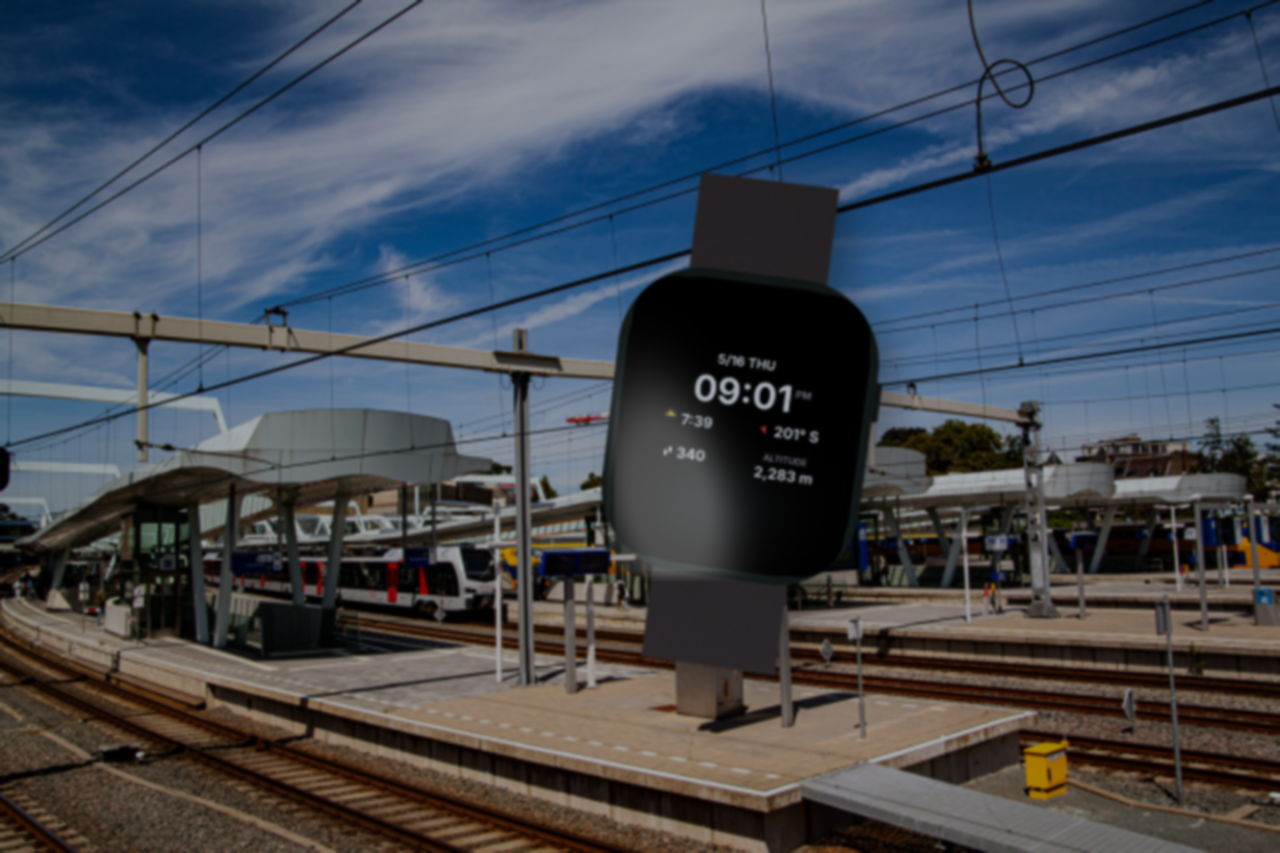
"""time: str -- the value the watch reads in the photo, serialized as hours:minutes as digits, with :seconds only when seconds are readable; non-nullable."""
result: 9:01
